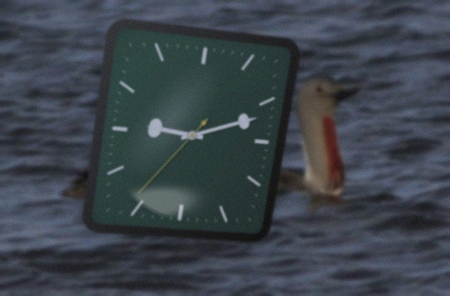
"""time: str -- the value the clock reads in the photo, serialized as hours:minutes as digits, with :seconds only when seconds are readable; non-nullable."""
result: 9:11:36
